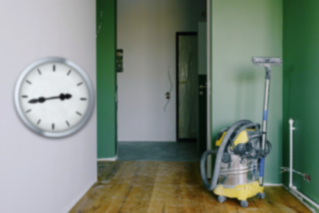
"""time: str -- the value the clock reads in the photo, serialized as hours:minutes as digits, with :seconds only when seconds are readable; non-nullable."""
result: 2:43
